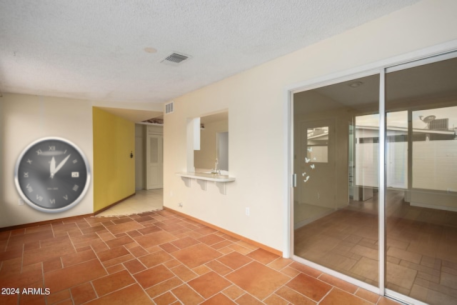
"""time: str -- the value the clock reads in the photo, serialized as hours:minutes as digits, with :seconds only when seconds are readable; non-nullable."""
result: 12:07
